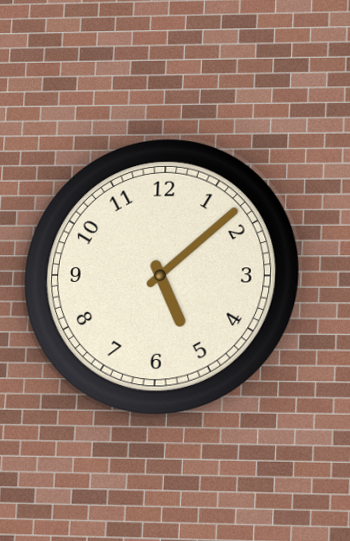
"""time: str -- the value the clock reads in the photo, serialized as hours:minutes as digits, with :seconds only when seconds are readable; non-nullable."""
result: 5:08
